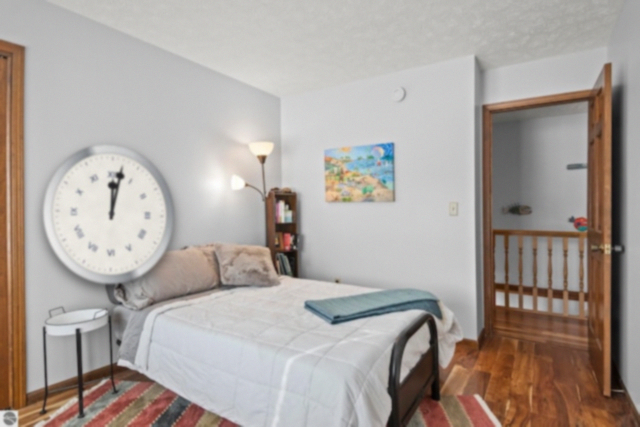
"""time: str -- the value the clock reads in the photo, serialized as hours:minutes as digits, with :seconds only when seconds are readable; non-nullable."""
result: 12:02
